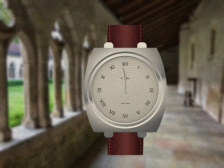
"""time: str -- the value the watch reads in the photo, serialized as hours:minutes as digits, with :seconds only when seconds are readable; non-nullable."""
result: 11:59
